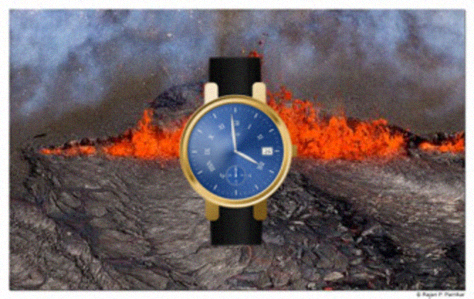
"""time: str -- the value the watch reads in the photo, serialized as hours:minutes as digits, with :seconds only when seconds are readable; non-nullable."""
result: 3:59
